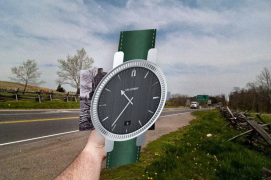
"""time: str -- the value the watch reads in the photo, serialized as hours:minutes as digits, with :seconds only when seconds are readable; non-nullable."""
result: 10:36
